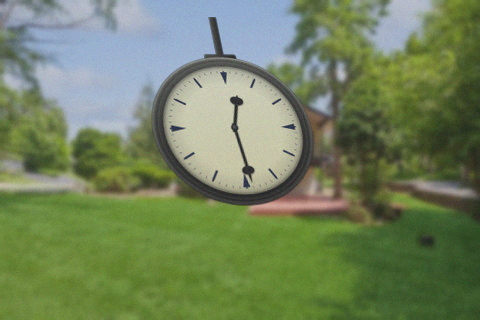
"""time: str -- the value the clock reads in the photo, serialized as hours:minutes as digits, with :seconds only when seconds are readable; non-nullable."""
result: 12:29
